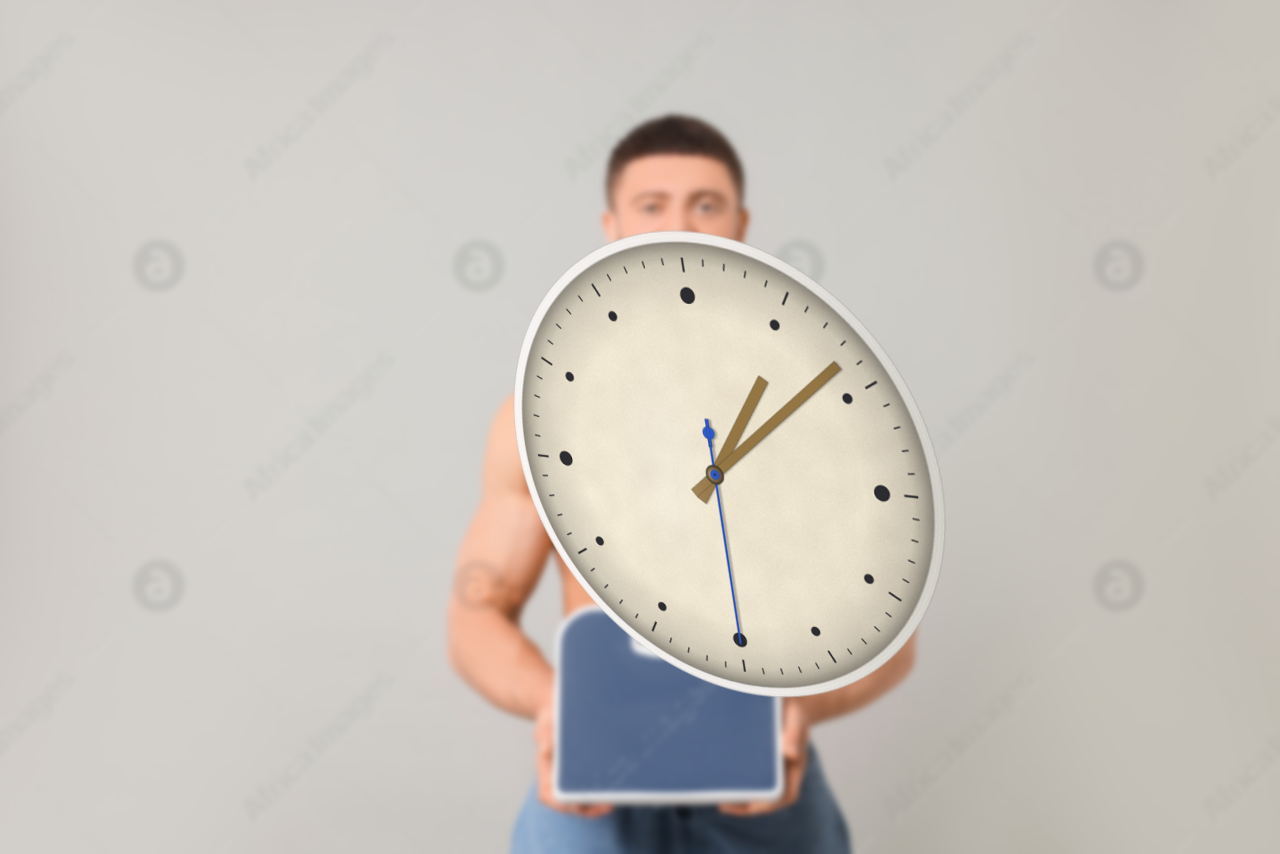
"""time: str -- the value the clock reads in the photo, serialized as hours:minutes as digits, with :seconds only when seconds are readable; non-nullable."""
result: 1:08:30
